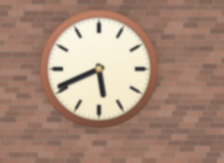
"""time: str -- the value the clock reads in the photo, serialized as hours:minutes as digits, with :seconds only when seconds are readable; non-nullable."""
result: 5:41
